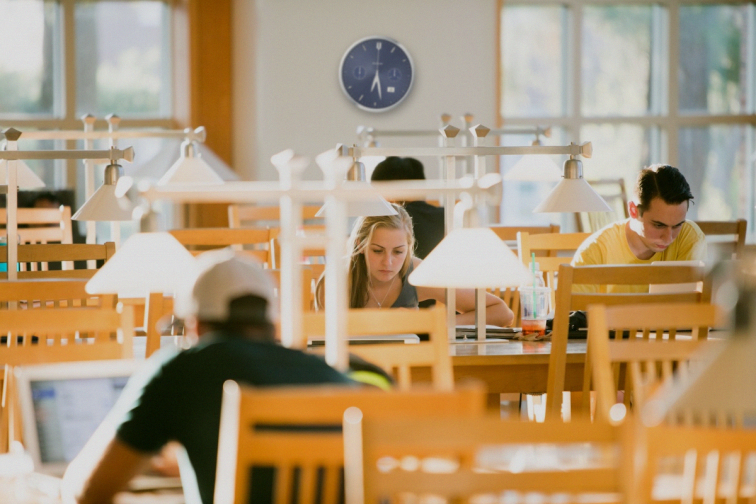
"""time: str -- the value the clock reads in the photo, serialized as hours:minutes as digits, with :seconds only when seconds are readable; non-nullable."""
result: 6:28
